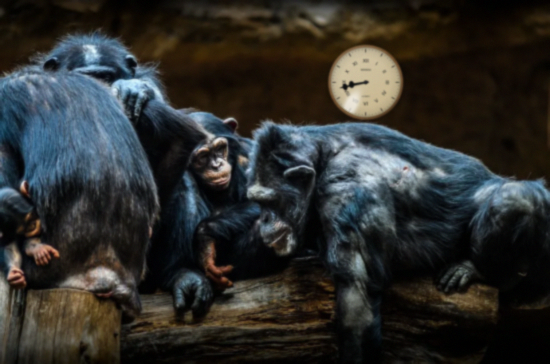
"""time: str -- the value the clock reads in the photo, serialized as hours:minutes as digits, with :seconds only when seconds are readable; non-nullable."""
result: 8:43
